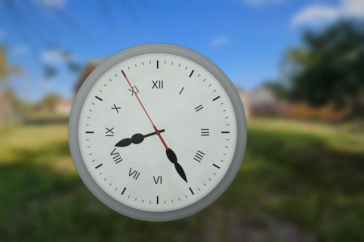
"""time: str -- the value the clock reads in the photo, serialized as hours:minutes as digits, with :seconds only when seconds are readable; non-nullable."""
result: 8:24:55
